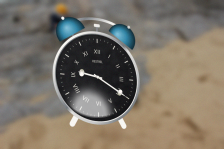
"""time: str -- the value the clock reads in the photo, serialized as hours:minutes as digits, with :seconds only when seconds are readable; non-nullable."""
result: 9:20
